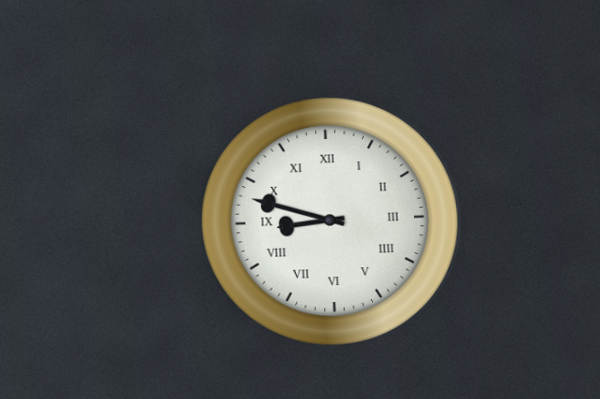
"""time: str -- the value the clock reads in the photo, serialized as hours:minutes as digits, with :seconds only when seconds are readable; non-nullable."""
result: 8:48
